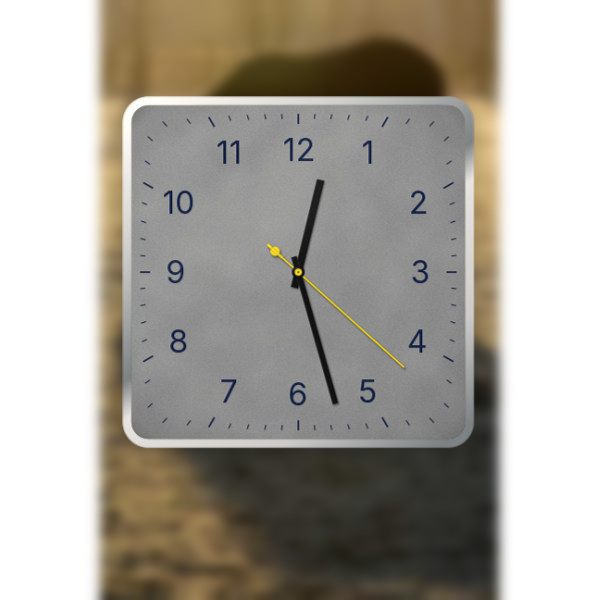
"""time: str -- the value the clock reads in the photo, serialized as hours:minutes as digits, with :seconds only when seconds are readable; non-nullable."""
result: 12:27:22
